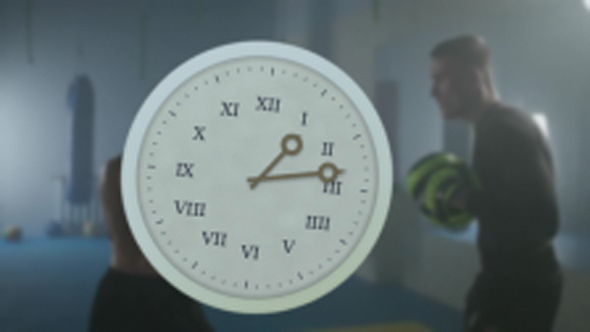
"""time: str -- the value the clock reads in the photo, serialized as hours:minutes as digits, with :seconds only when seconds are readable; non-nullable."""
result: 1:13
